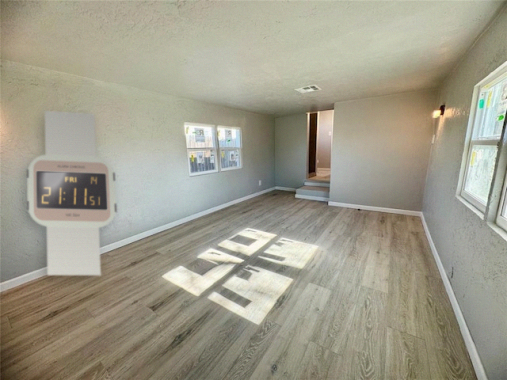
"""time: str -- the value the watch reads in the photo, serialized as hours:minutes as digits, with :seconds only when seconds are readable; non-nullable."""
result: 21:11
